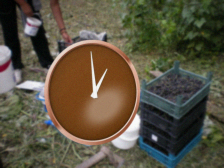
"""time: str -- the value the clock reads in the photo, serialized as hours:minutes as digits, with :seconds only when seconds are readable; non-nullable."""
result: 12:59
